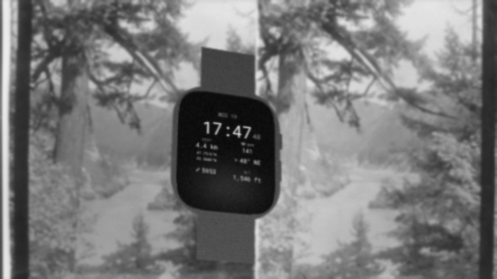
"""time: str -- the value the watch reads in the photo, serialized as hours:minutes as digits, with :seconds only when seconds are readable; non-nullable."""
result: 17:47
